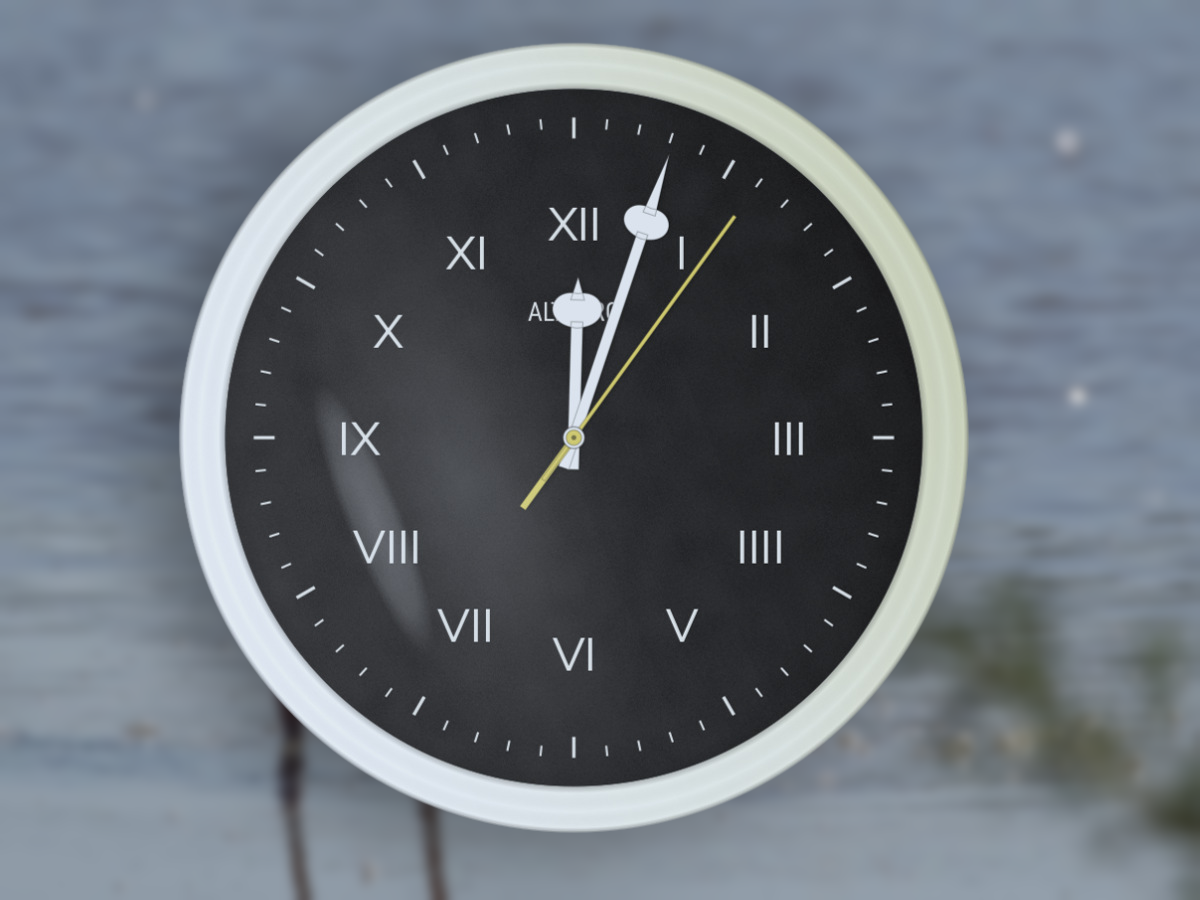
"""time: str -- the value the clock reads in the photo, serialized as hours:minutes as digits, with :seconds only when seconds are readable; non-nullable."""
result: 12:03:06
